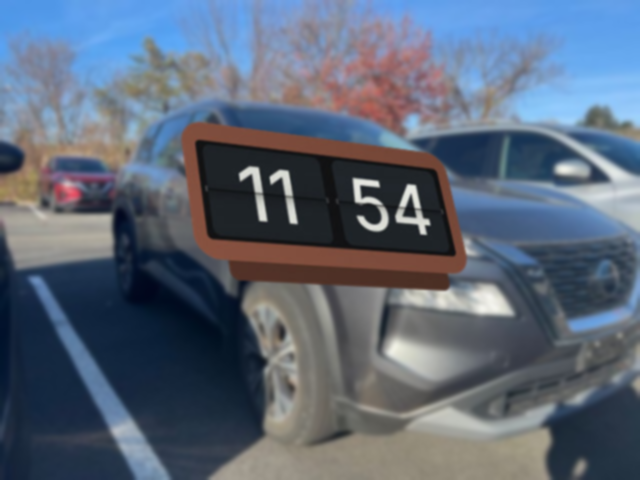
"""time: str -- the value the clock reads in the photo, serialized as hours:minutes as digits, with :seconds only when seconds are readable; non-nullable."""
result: 11:54
